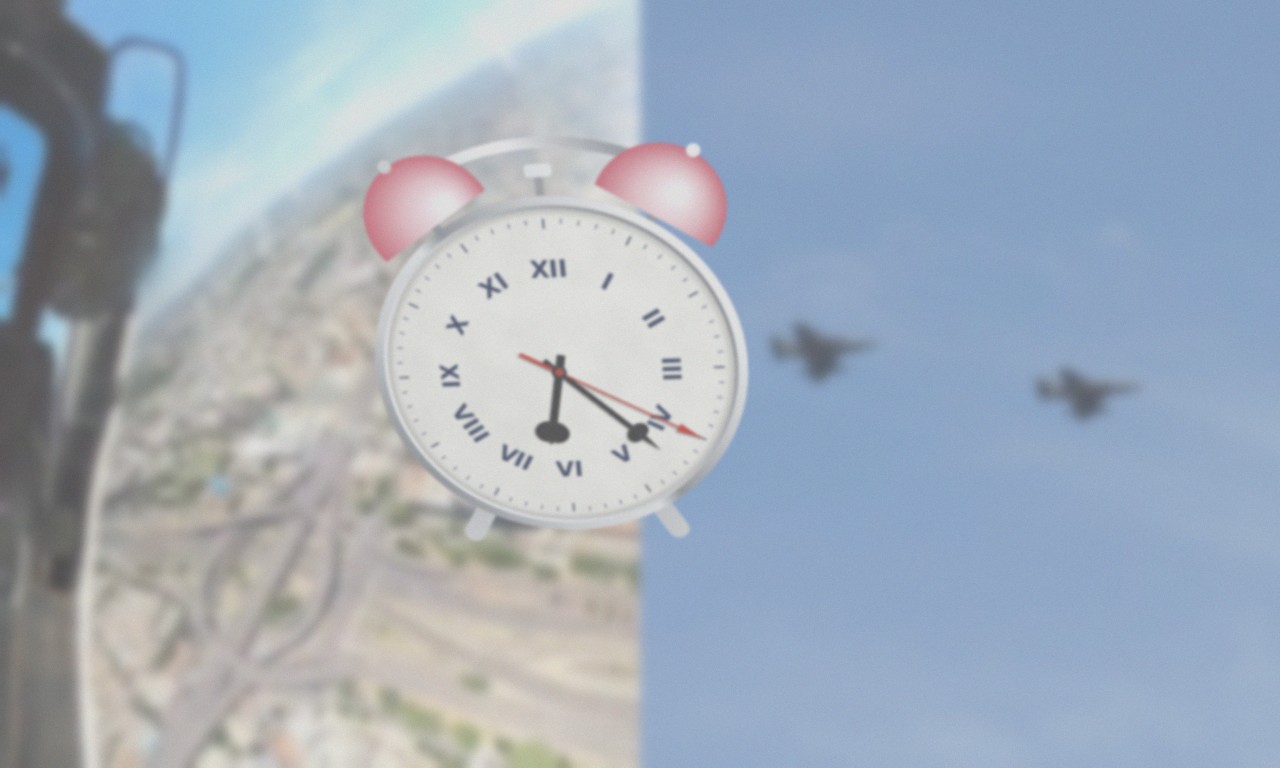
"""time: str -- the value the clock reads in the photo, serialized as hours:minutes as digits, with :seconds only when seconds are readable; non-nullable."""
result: 6:22:20
